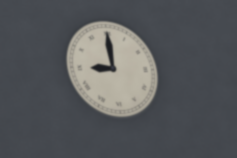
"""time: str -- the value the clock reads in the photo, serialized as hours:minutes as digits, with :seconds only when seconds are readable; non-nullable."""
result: 9:00
